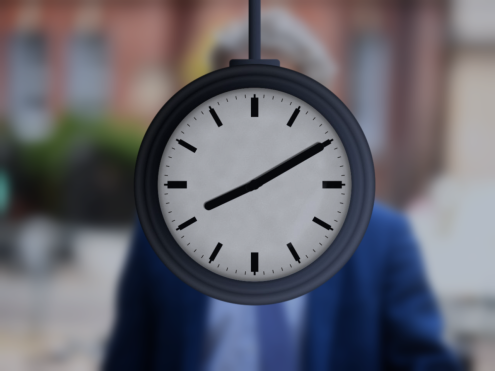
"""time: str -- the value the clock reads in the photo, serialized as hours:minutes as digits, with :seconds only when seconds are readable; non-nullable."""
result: 8:10
